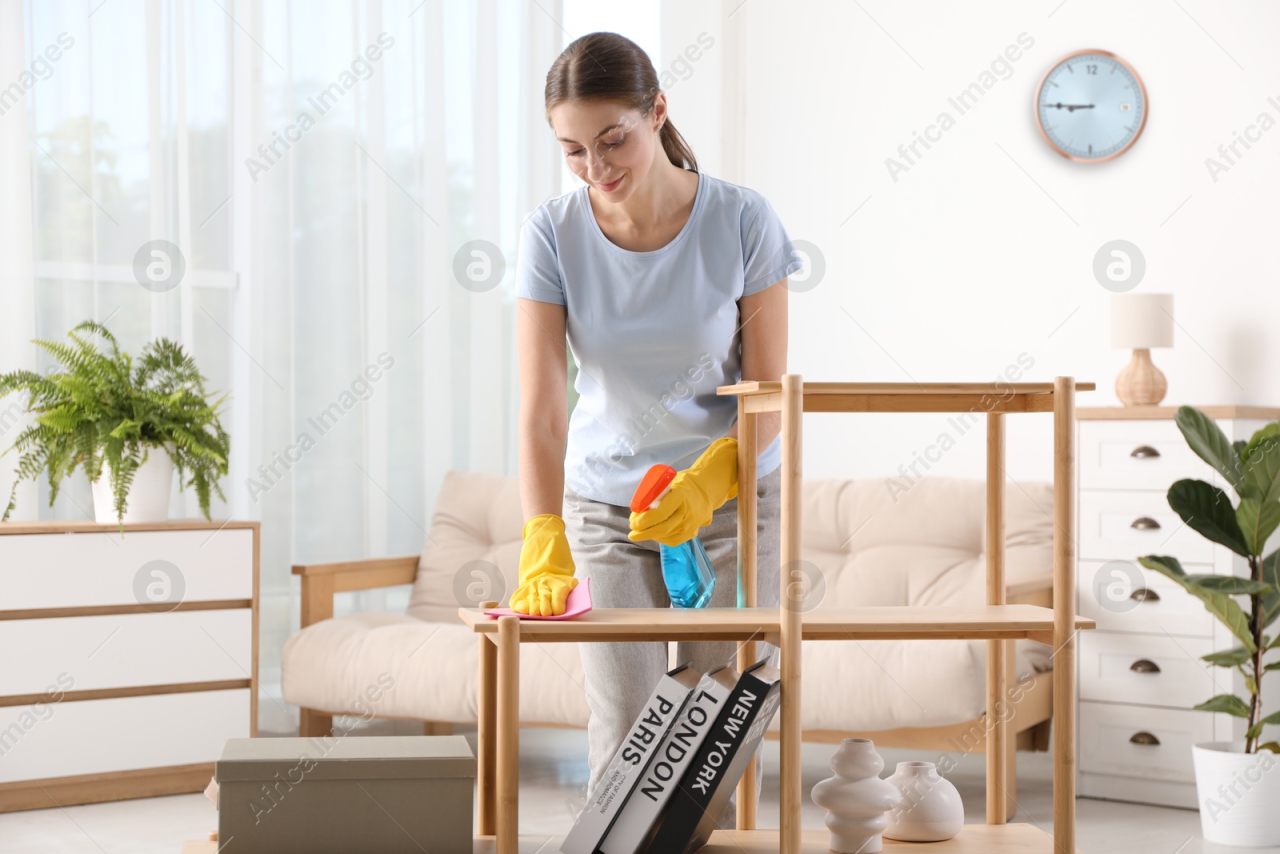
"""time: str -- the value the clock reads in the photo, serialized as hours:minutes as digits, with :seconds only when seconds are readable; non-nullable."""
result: 8:45
